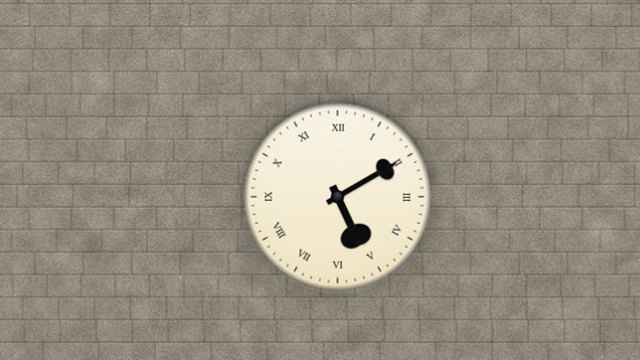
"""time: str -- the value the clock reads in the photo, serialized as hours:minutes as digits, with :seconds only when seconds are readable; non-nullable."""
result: 5:10
